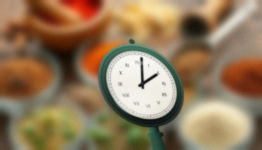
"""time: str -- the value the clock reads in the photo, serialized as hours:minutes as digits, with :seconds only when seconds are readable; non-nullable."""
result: 2:02
